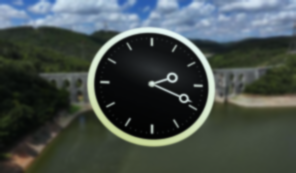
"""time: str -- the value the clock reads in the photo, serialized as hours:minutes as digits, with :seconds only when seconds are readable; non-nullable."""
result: 2:19
